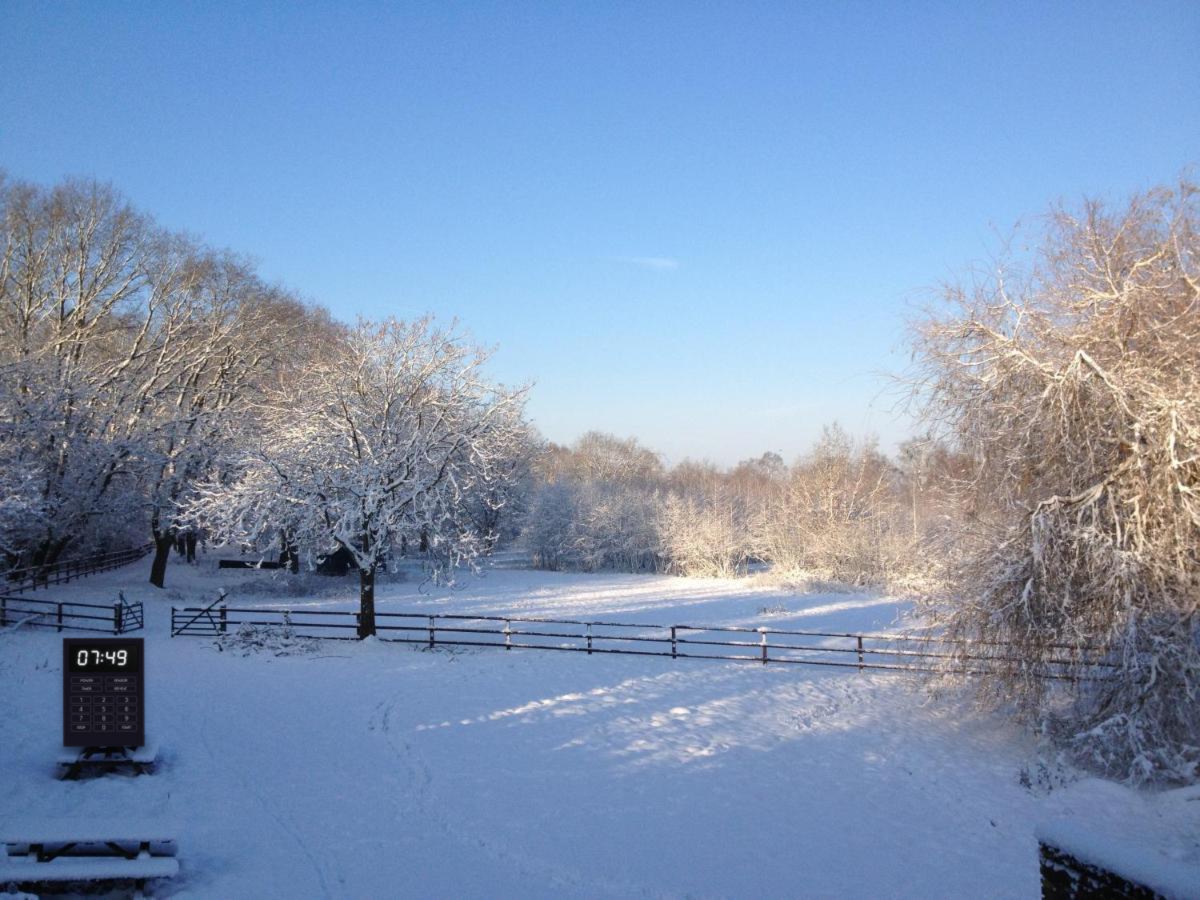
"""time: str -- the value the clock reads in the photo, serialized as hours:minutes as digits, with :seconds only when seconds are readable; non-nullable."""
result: 7:49
